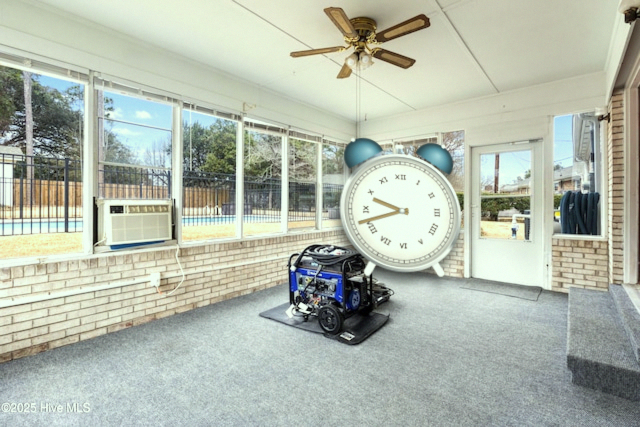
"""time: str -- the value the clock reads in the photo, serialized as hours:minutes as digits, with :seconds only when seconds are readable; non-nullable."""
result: 9:42
